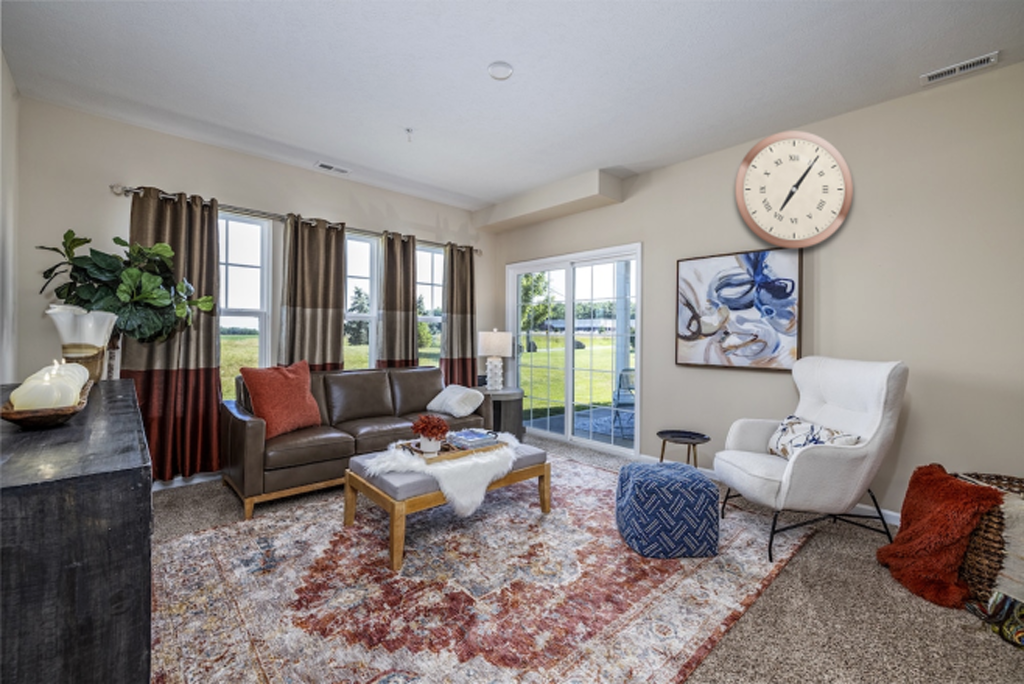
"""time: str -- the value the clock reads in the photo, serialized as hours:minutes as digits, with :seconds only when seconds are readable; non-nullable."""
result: 7:06
